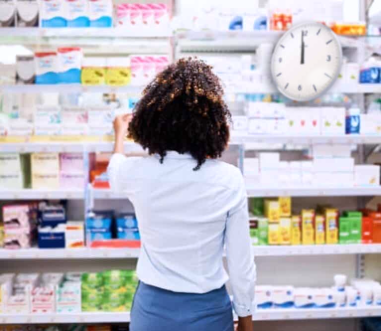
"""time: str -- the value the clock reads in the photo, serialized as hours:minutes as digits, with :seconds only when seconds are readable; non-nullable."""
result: 11:59
